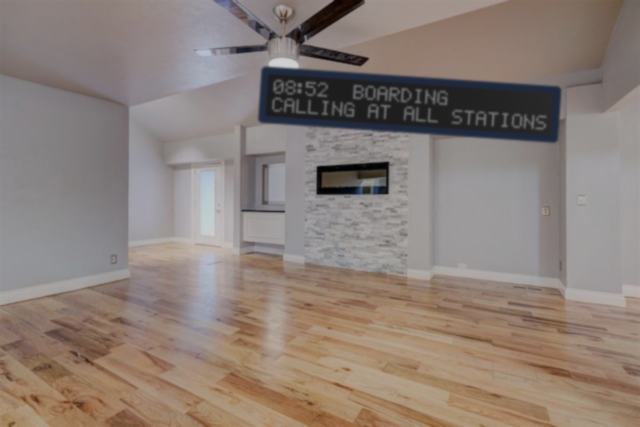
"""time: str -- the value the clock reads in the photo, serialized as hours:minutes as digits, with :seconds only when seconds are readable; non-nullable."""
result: 8:52
